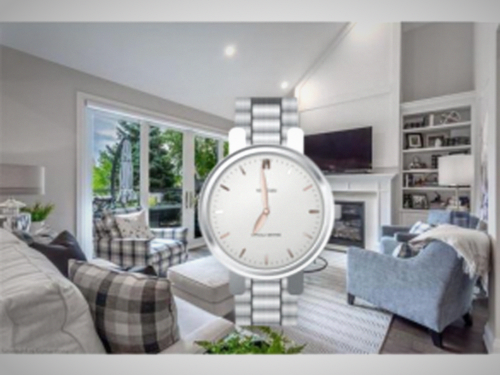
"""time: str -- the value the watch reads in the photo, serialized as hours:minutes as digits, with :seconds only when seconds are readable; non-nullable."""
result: 6:59
